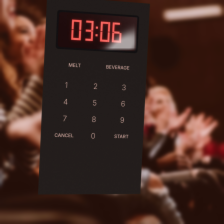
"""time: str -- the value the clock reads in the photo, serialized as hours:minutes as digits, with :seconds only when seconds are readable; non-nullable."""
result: 3:06
